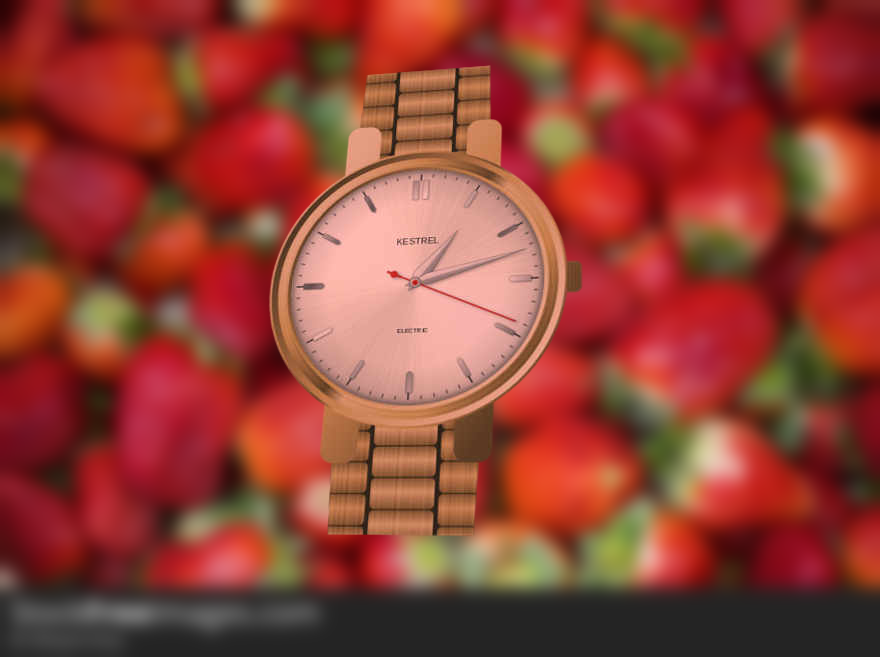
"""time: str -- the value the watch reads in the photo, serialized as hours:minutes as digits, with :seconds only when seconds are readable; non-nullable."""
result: 1:12:19
